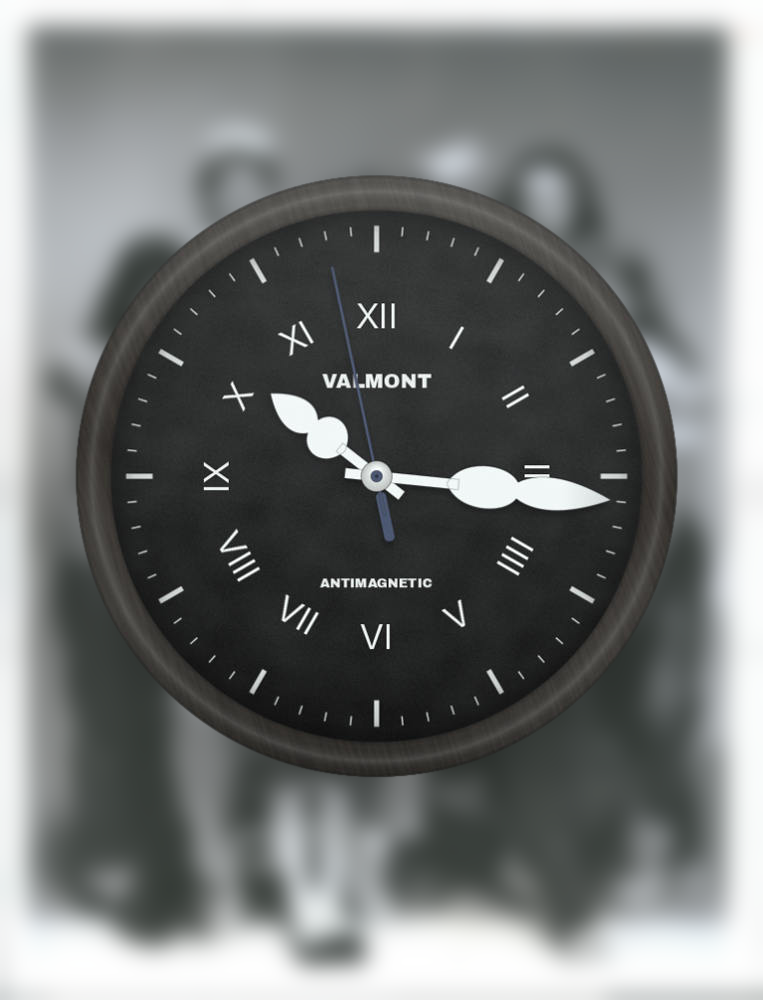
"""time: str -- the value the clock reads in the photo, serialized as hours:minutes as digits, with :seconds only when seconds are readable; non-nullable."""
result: 10:15:58
